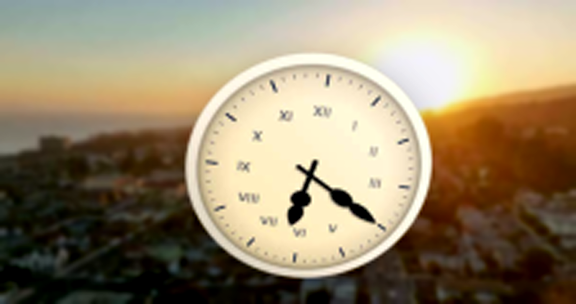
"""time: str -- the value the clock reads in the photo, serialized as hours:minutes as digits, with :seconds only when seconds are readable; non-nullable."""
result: 6:20
